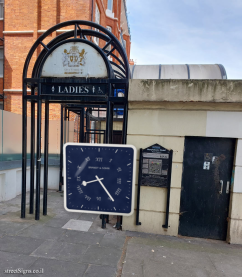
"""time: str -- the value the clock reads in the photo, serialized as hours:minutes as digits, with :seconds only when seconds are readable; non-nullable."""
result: 8:24
